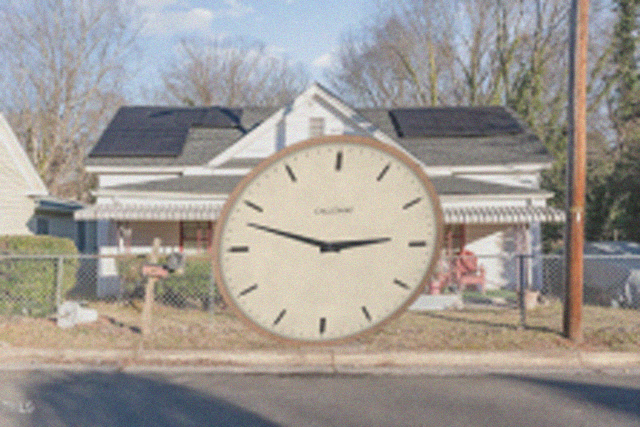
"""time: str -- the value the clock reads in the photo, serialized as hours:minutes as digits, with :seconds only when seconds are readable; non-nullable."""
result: 2:48
